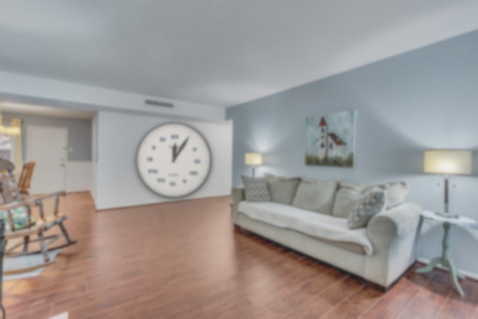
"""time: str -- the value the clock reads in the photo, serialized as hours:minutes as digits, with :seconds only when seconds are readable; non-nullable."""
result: 12:05
